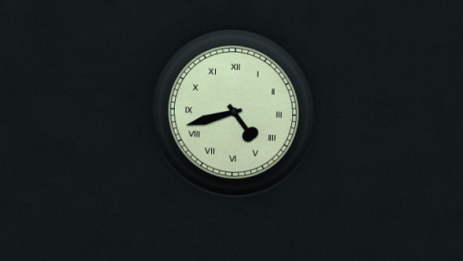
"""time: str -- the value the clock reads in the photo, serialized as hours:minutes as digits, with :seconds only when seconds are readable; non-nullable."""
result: 4:42
